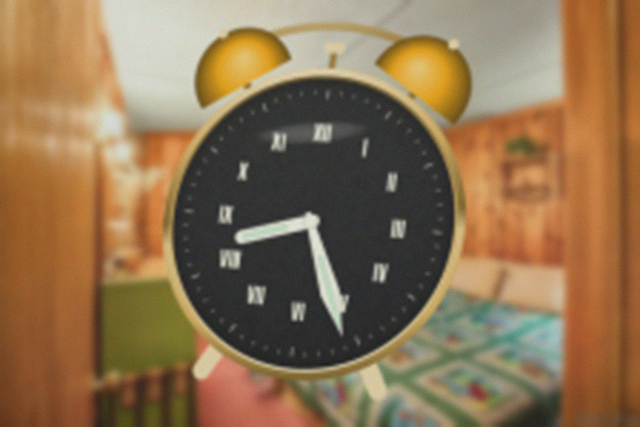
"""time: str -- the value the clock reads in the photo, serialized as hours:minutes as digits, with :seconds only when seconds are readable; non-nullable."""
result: 8:26
